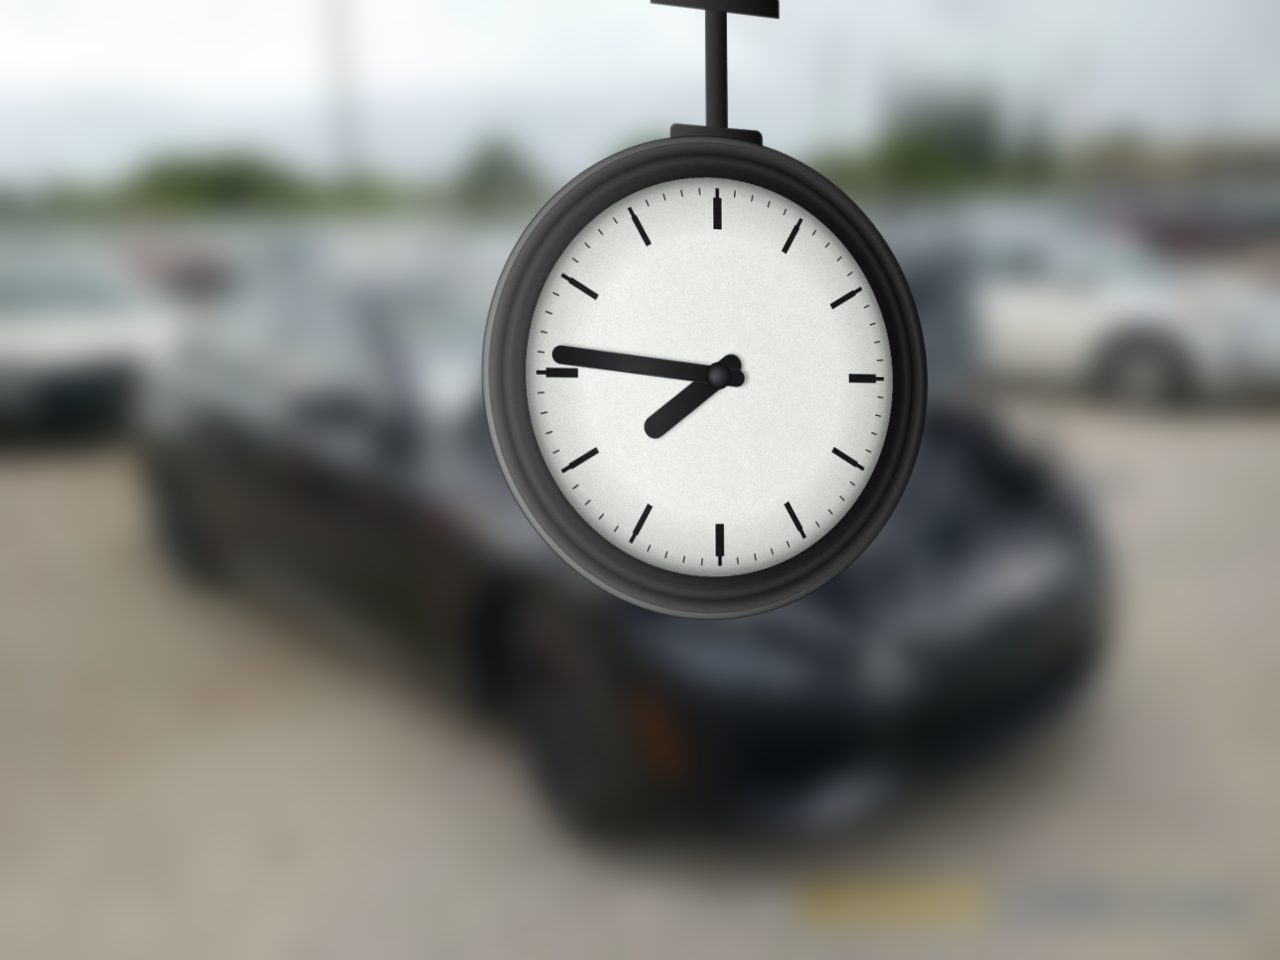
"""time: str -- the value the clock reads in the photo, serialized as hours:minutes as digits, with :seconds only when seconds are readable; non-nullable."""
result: 7:46
